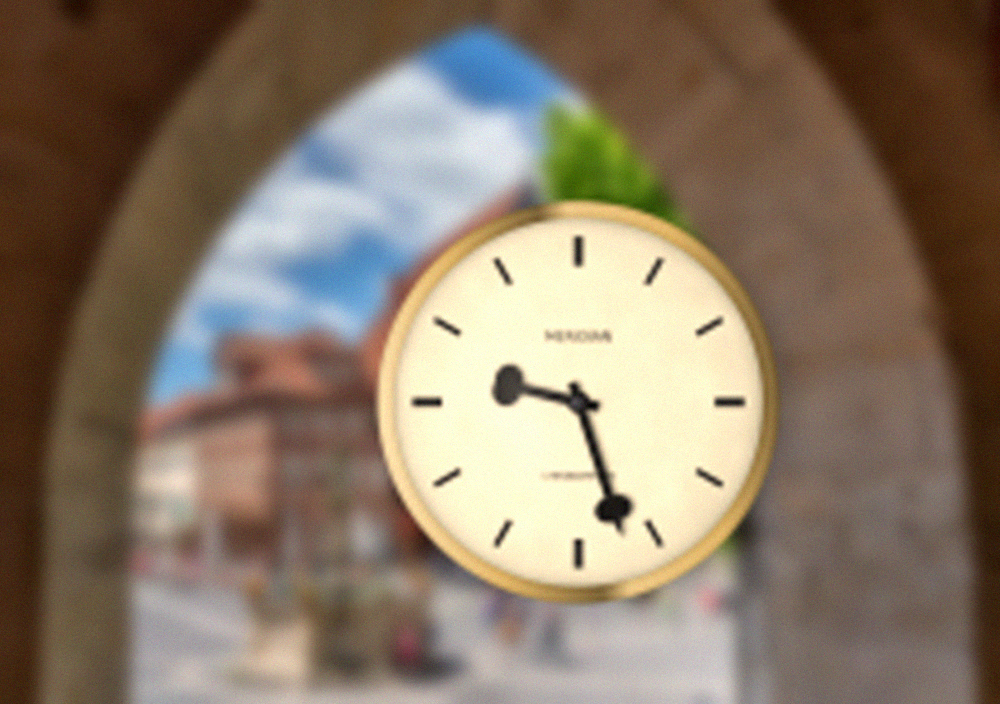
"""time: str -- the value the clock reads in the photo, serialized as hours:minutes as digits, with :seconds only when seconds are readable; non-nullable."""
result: 9:27
